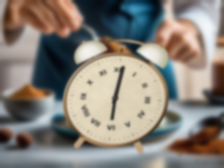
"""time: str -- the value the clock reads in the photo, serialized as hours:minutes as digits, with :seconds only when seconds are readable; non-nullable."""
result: 6:01
